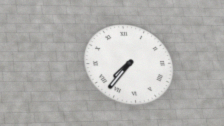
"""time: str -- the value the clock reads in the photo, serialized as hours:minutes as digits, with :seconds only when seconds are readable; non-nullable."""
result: 7:37
